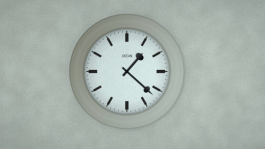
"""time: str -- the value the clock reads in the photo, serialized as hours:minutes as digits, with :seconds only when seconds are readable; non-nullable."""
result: 1:22
